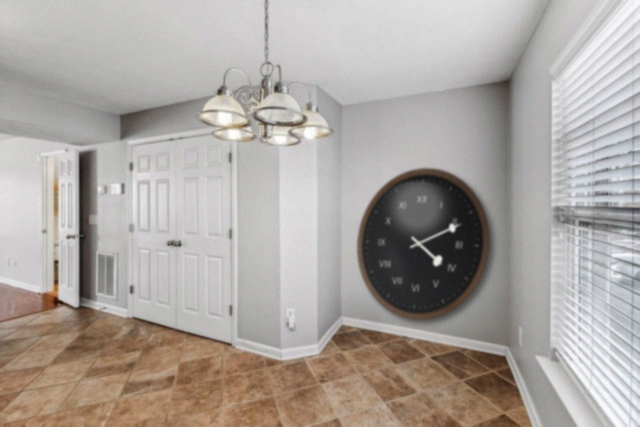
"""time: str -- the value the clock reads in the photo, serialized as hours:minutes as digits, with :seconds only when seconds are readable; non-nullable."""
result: 4:11
